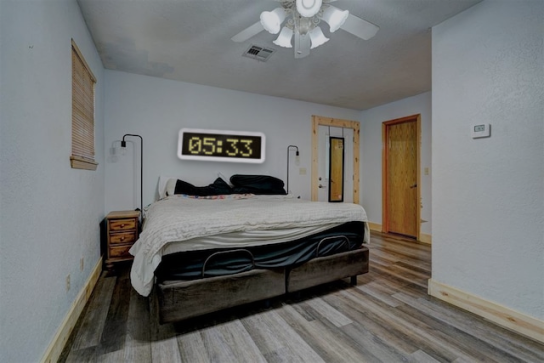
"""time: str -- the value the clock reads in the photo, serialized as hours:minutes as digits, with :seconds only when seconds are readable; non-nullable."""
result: 5:33
